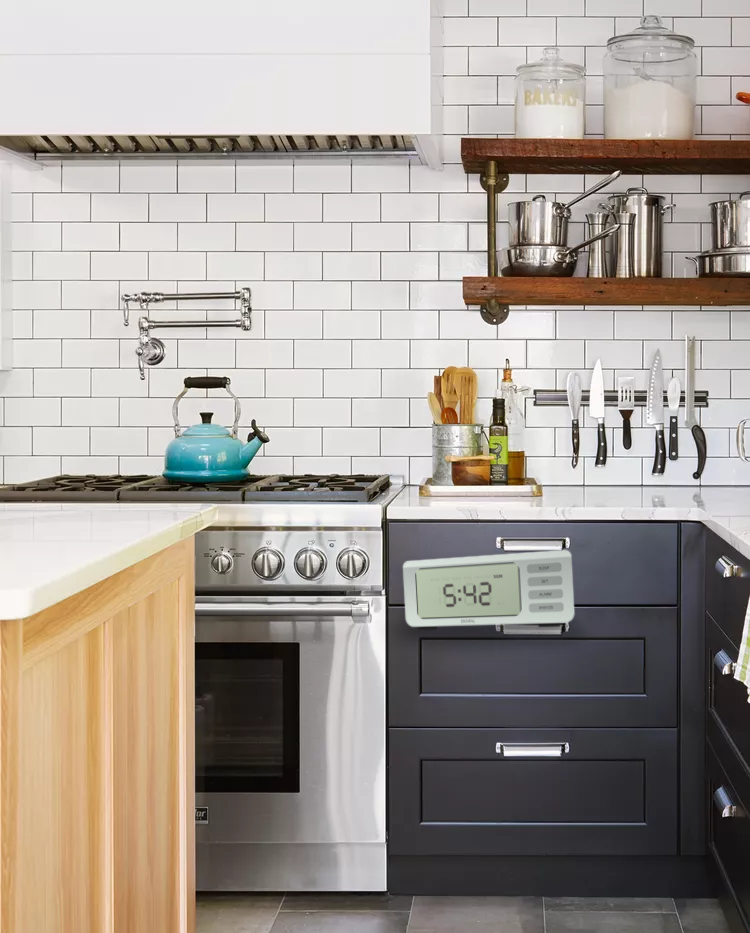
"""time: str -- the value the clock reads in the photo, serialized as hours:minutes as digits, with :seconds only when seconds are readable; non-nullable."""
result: 5:42
